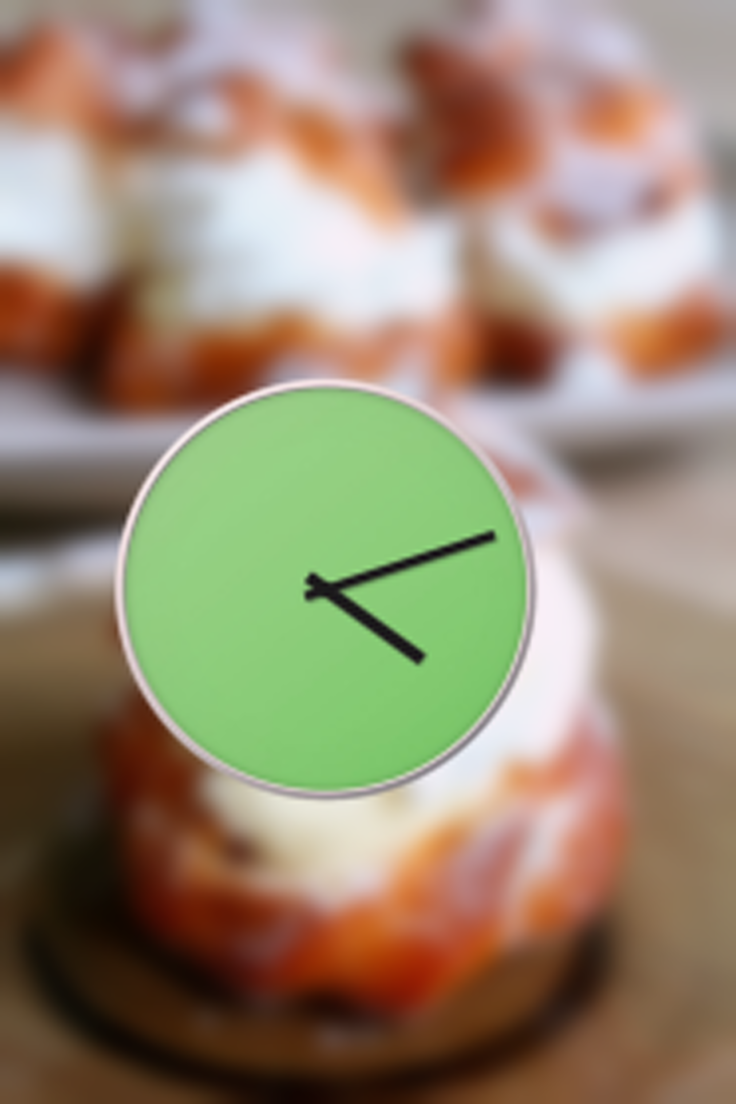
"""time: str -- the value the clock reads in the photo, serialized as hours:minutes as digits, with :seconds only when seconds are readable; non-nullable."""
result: 4:12
